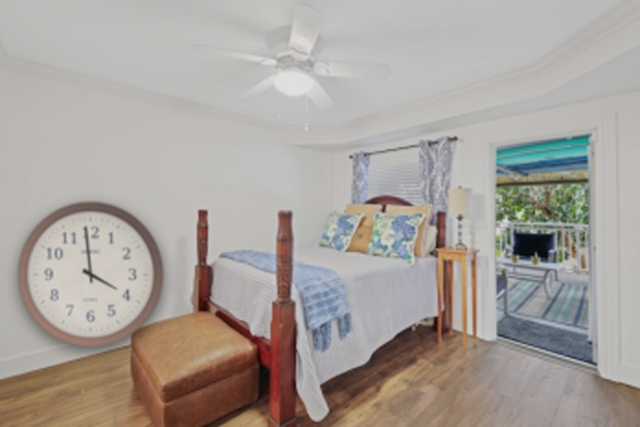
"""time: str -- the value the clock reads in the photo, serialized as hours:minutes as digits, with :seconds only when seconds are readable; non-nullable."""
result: 3:59
